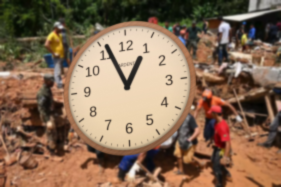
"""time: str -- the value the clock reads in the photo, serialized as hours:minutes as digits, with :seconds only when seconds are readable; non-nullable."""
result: 12:56
